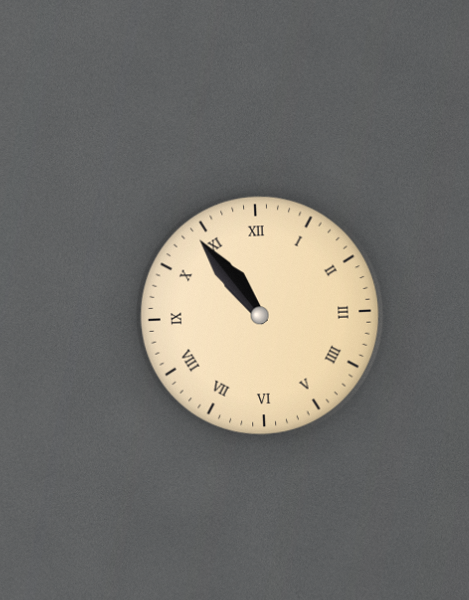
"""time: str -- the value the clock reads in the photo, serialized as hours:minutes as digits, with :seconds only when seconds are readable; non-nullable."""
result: 10:54
